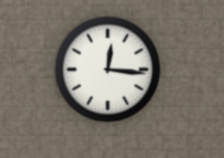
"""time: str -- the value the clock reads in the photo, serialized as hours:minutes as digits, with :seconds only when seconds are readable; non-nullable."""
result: 12:16
